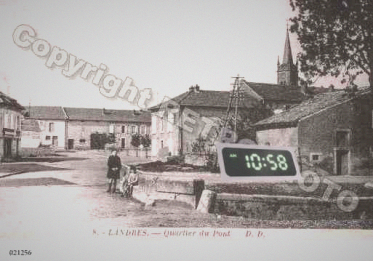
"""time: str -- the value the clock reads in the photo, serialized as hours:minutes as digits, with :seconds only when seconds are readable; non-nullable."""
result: 10:58
